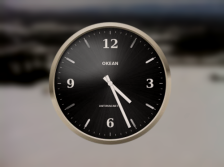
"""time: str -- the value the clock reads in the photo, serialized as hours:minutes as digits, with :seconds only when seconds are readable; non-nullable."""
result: 4:26
